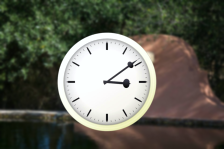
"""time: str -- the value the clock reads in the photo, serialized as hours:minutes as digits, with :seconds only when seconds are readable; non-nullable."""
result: 3:09
